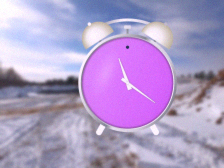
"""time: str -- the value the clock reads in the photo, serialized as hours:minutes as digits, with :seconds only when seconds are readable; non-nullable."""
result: 11:21
